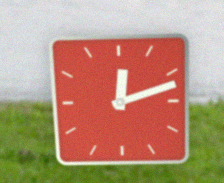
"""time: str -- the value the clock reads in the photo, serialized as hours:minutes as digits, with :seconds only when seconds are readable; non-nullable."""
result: 12:12
